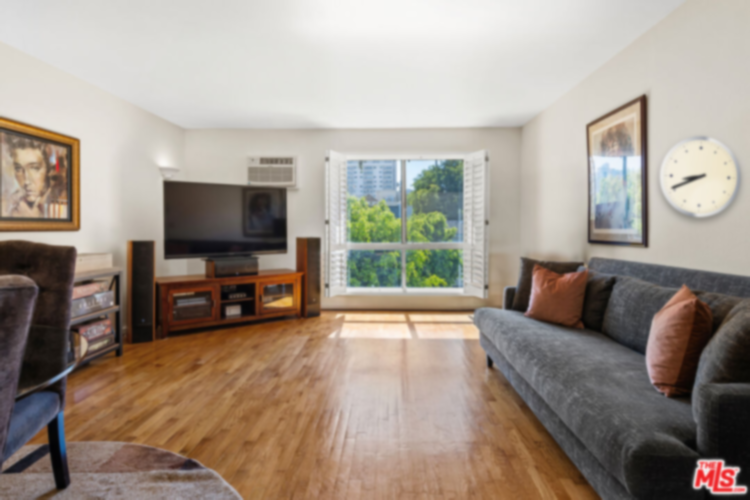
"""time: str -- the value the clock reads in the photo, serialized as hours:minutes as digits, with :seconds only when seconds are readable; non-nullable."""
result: 8:41
